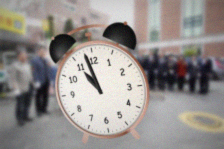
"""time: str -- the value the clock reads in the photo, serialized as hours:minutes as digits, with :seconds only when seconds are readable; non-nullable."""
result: 10:58
